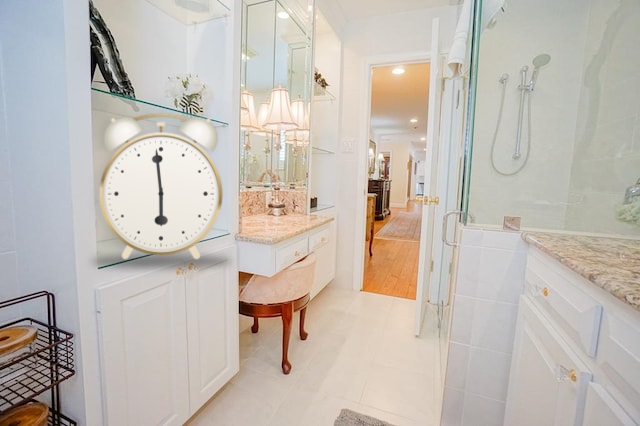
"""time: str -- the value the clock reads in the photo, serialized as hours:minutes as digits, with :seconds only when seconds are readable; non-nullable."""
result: 5:59
